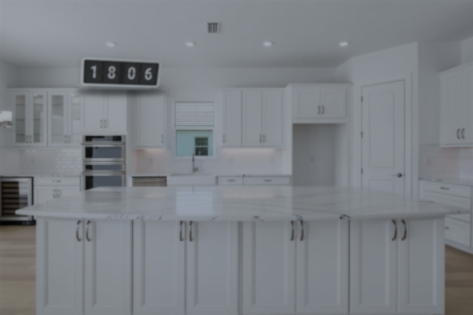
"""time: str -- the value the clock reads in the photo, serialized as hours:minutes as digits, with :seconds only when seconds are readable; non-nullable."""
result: 18:06
